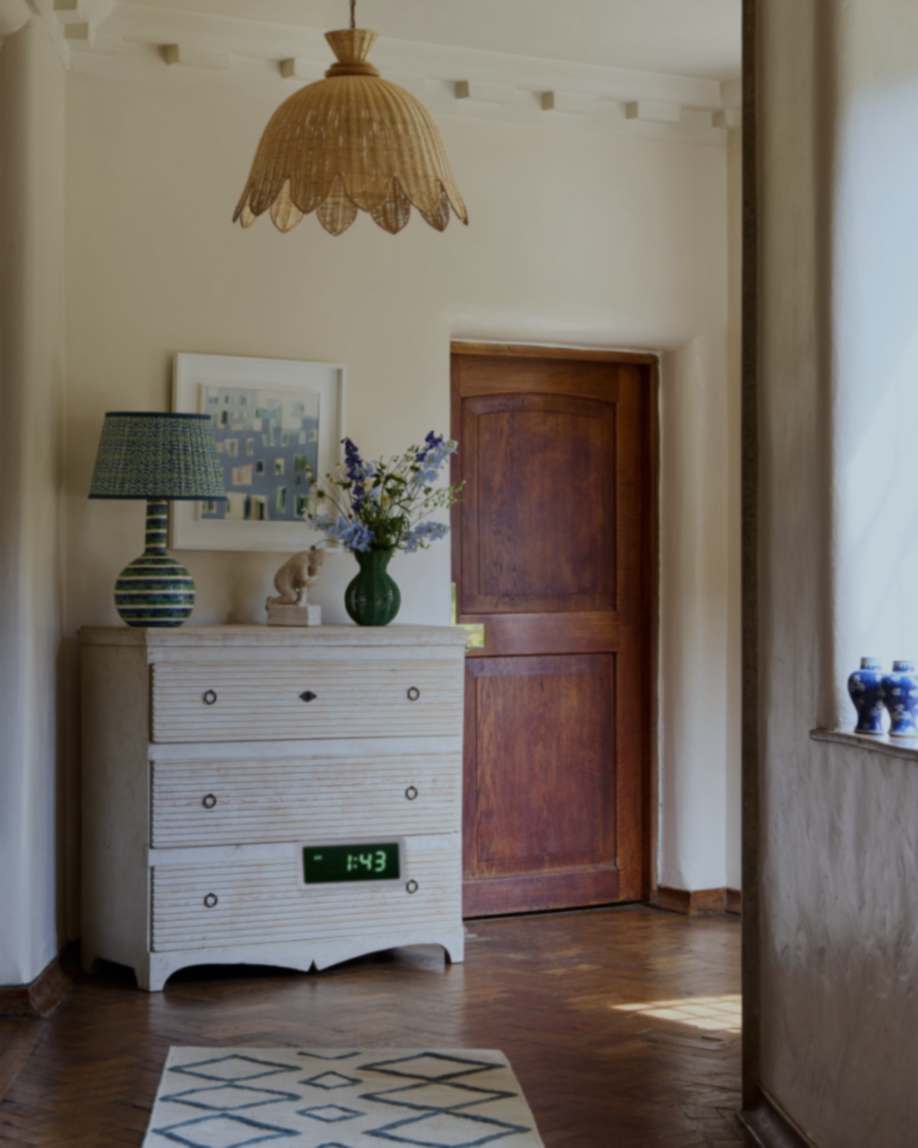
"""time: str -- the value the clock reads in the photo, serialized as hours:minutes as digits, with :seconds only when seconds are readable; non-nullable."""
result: 1:43
